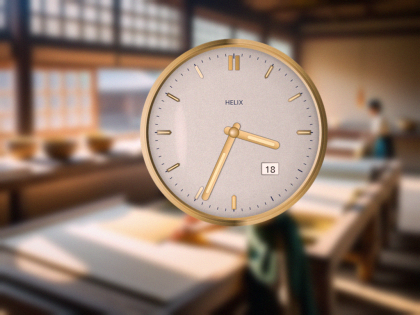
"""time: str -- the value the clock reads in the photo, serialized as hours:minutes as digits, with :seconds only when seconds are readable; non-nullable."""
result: 3:34
